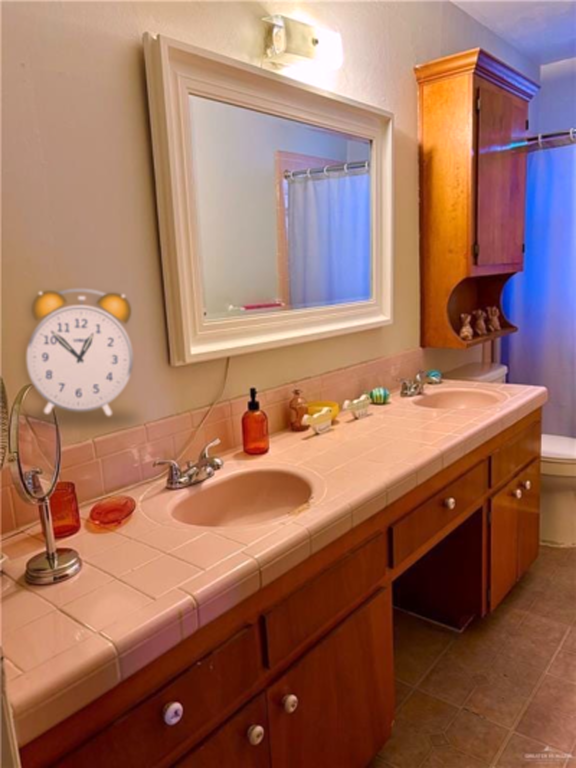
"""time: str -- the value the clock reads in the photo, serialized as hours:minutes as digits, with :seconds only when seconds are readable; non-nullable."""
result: 12:52
